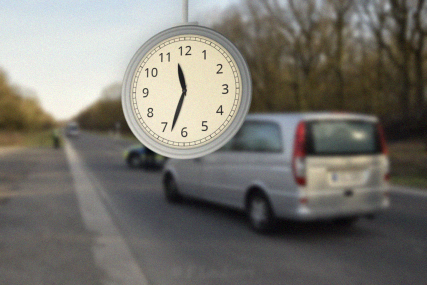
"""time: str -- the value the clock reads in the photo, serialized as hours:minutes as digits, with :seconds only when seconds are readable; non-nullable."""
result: 11:33
